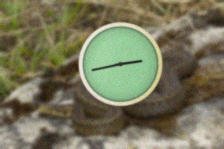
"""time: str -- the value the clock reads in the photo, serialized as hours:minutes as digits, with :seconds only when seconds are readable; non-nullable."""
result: 2:43
